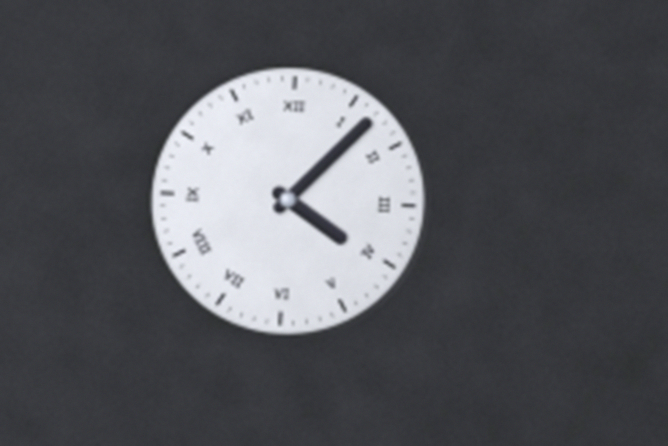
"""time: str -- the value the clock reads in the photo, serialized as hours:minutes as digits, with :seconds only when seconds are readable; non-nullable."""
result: 4:07
